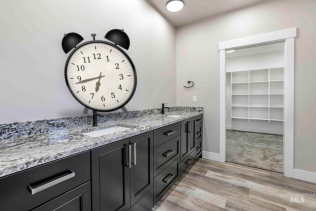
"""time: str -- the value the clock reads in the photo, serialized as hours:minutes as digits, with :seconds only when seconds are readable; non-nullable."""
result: 6:43
